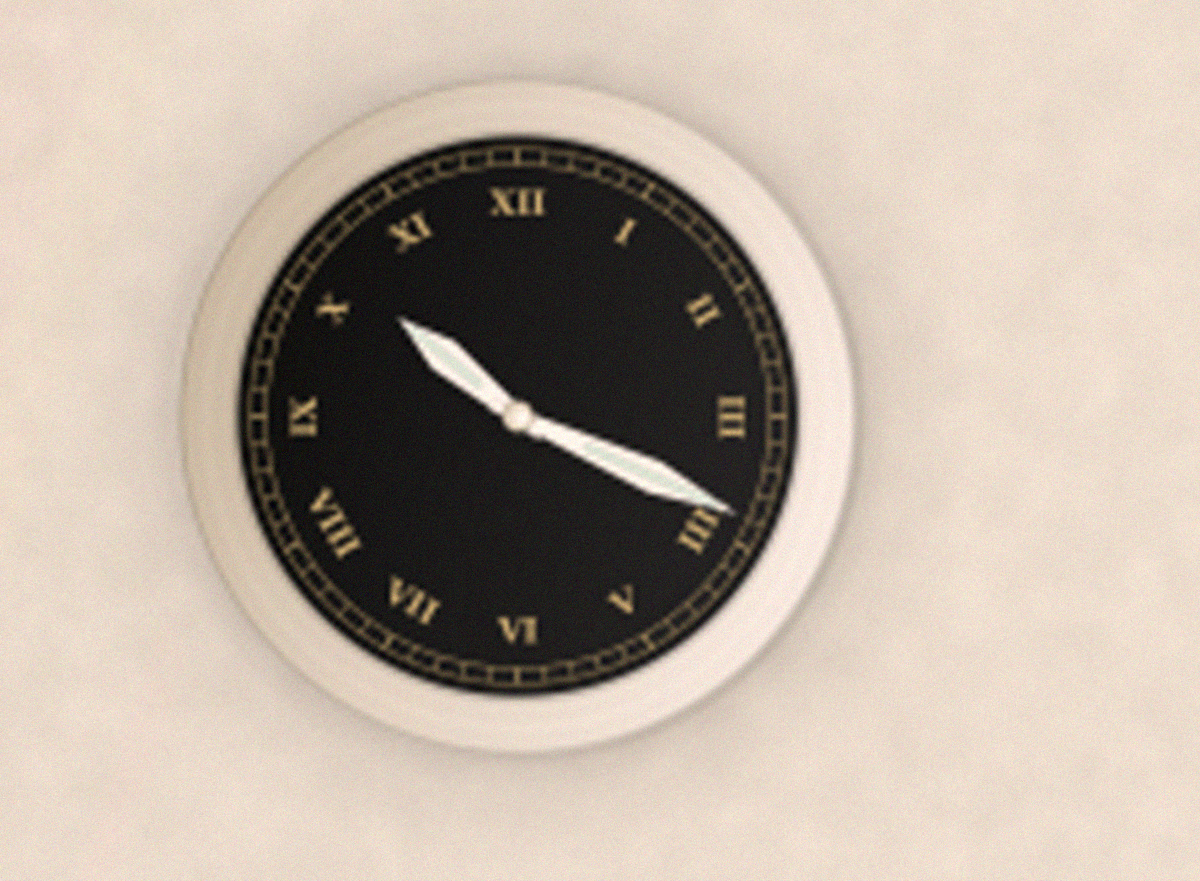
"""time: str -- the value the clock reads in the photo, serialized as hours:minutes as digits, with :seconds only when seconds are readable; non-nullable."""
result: 10:19
